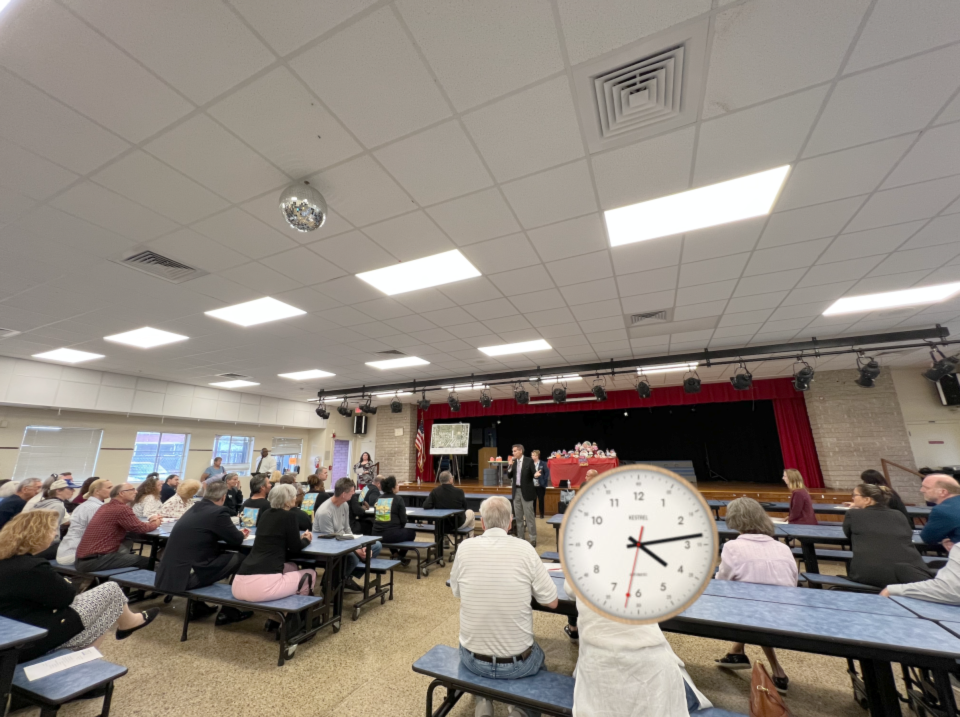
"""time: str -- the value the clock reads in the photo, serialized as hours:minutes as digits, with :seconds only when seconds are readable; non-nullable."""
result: 4:13:32
